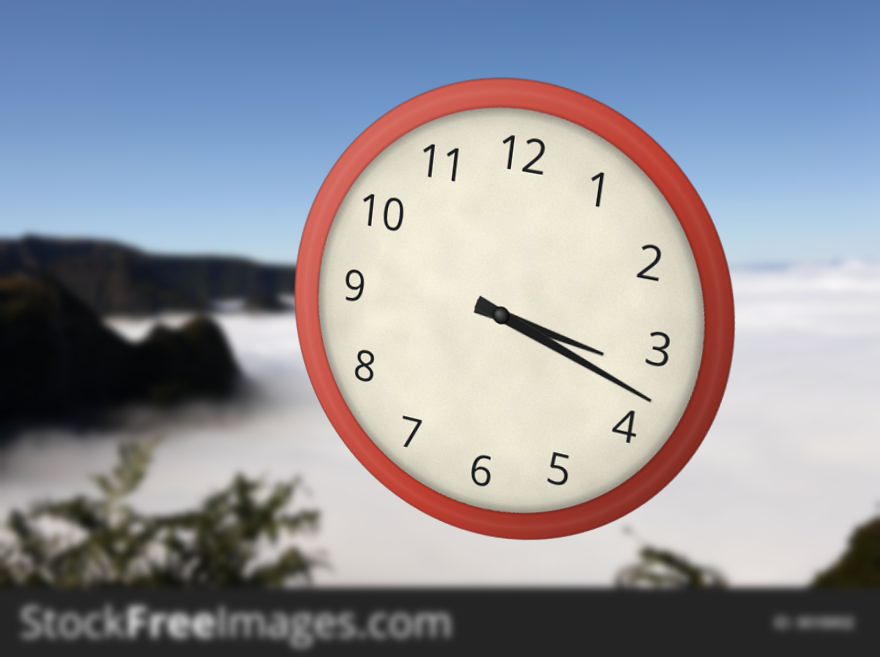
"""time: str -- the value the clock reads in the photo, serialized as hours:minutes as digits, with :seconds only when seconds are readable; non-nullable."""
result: 3:18
